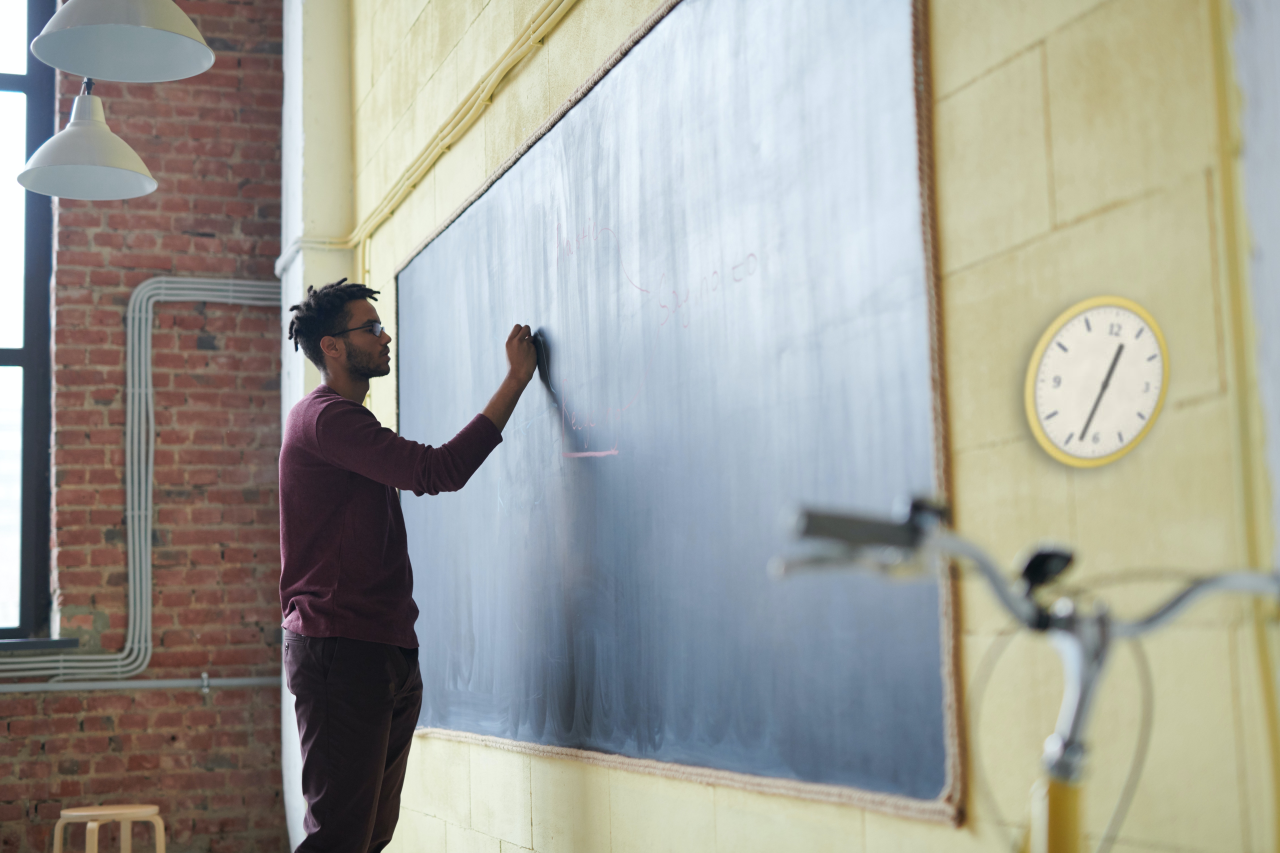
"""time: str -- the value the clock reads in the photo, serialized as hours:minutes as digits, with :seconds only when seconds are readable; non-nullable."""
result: 12:33
